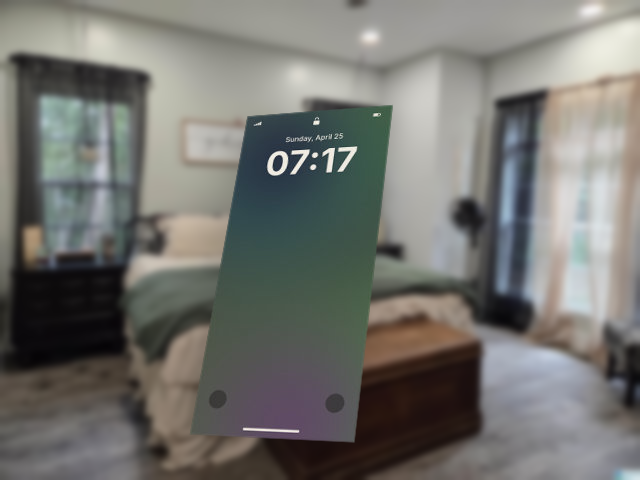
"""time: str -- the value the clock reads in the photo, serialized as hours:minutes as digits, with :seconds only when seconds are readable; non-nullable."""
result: 7:17
